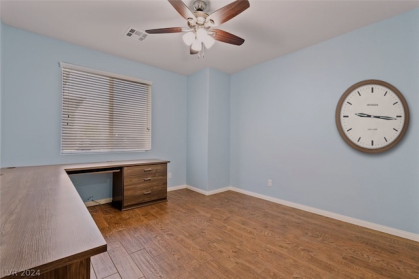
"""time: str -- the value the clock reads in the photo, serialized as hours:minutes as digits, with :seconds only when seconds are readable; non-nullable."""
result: 9:16
